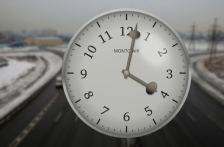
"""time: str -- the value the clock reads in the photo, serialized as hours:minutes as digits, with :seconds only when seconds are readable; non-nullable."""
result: 4:02
